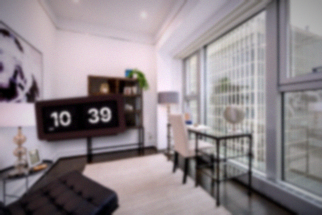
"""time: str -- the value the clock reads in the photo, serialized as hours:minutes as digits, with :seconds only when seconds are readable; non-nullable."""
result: 10:39
